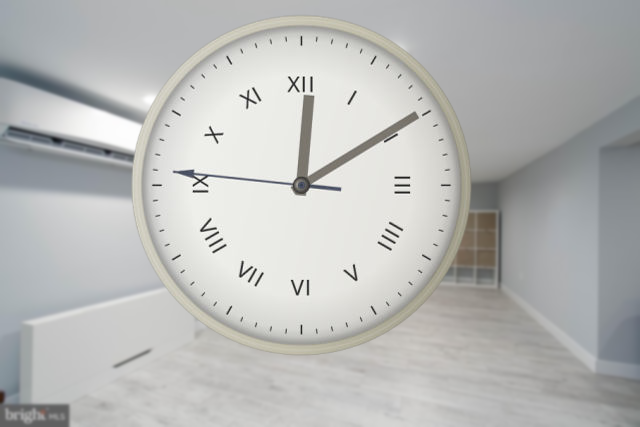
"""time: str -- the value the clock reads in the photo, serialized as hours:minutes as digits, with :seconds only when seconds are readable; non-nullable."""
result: 12:09:46
